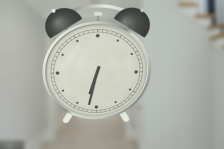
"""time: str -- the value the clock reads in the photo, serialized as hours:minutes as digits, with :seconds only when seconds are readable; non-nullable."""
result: 6:32
